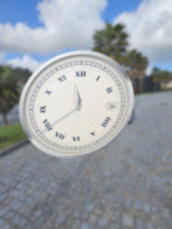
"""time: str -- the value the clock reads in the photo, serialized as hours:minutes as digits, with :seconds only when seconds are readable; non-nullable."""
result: 11:39
